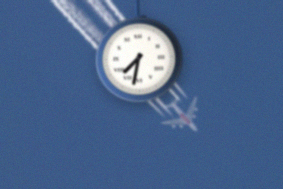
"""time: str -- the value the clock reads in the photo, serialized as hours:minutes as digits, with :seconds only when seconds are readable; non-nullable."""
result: 7:32
